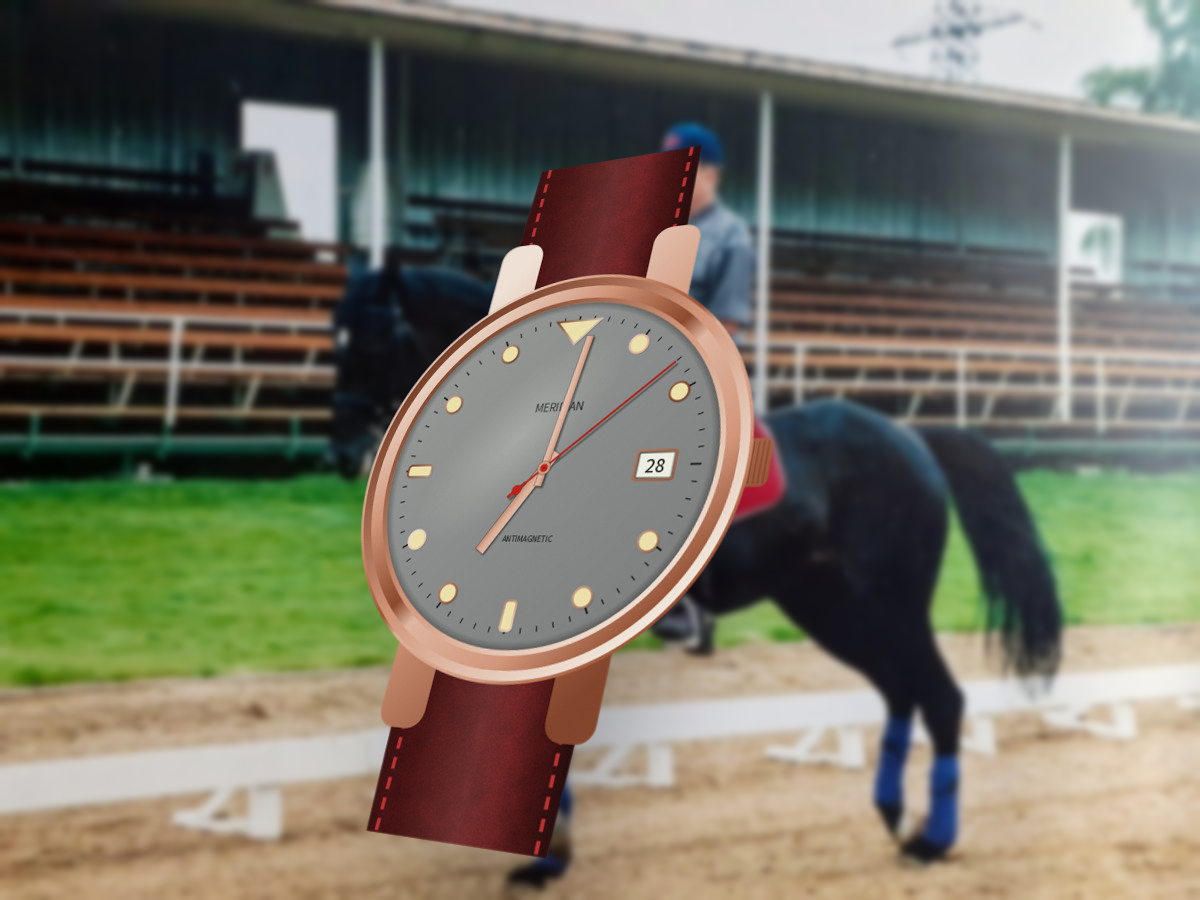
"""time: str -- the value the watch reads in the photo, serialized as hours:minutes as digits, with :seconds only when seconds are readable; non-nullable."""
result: 7:01:08
